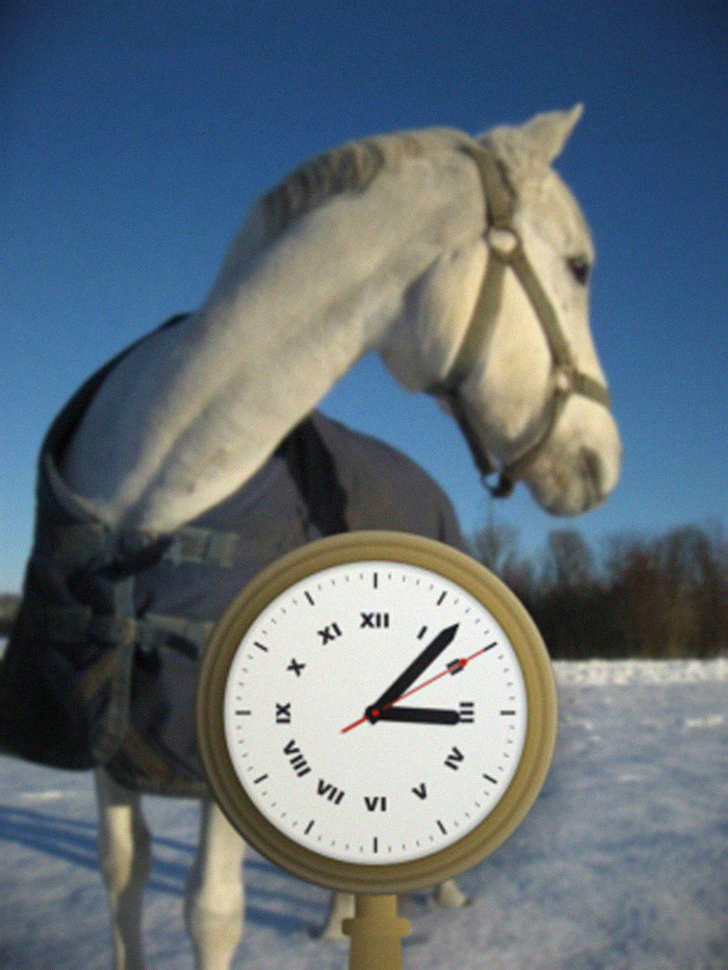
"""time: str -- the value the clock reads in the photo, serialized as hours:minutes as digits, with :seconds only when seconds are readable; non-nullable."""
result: 3:07:10
